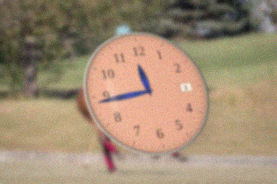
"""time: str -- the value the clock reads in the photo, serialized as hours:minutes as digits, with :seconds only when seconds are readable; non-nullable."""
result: 11:44
